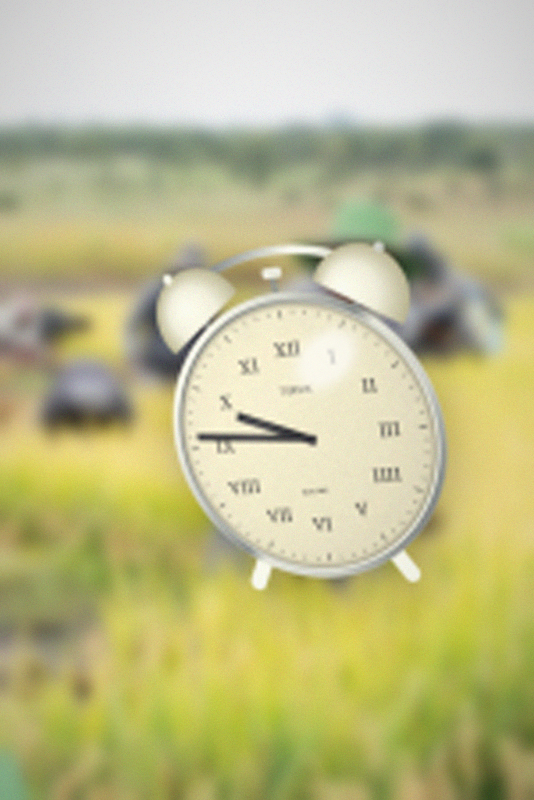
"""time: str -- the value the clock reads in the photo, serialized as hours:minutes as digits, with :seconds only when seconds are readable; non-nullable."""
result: 9:46
